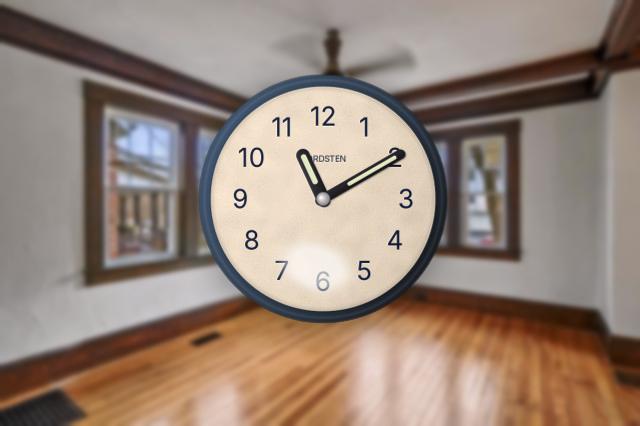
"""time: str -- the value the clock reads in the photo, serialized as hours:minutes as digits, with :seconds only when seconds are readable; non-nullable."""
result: 11:10
